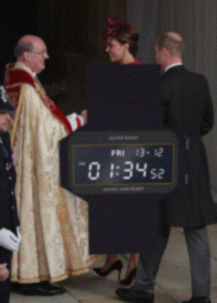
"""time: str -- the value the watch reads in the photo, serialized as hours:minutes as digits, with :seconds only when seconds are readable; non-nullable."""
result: 1:34
